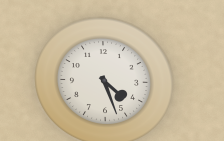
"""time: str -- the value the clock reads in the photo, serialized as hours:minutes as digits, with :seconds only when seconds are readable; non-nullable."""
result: 4:27
